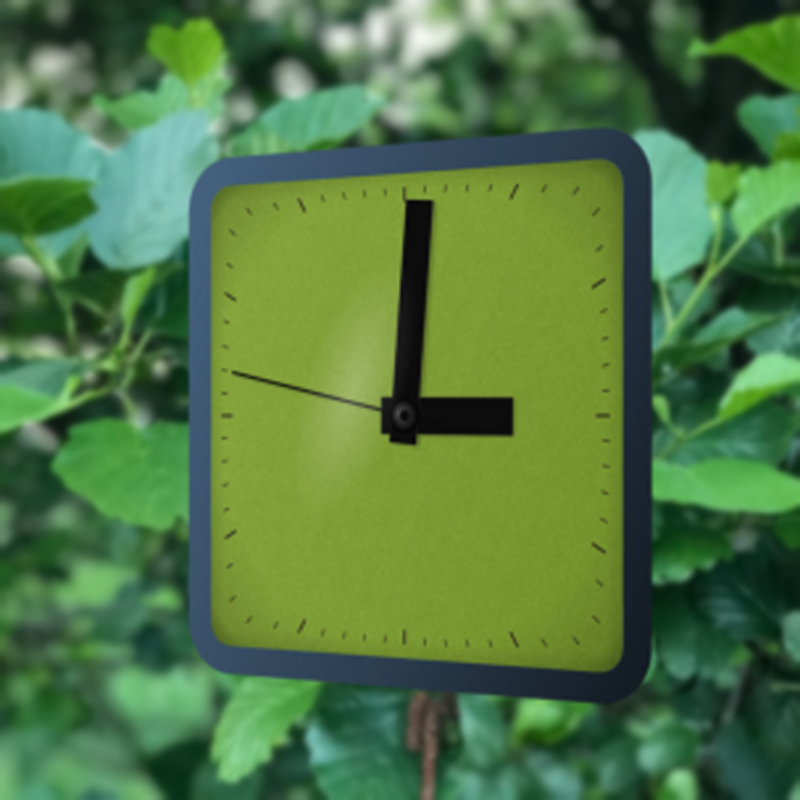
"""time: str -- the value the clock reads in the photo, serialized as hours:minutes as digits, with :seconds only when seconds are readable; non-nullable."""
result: 3:00:47
